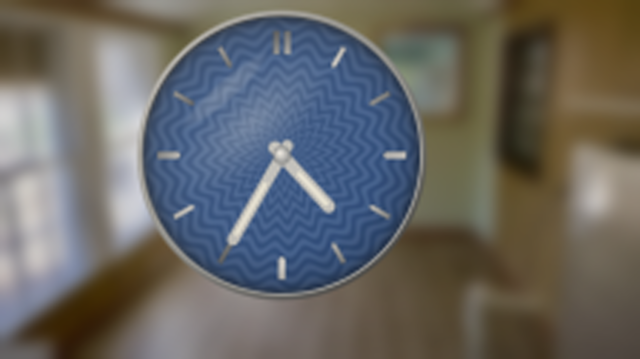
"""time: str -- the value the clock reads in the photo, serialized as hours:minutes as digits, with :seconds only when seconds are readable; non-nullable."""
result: 4:35
